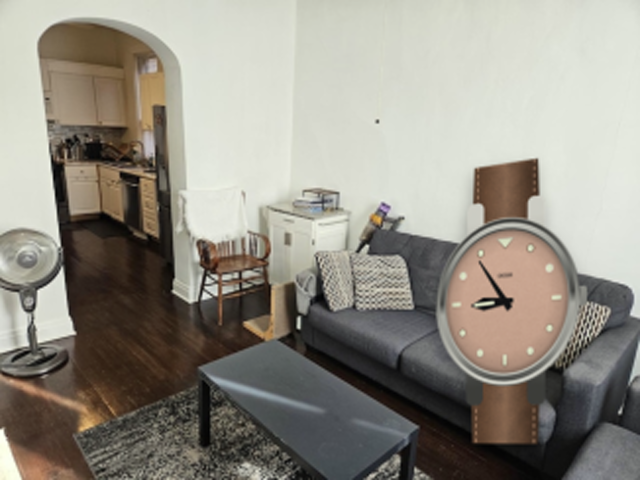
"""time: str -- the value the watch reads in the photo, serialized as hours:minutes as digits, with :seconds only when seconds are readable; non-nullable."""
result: 8:54
